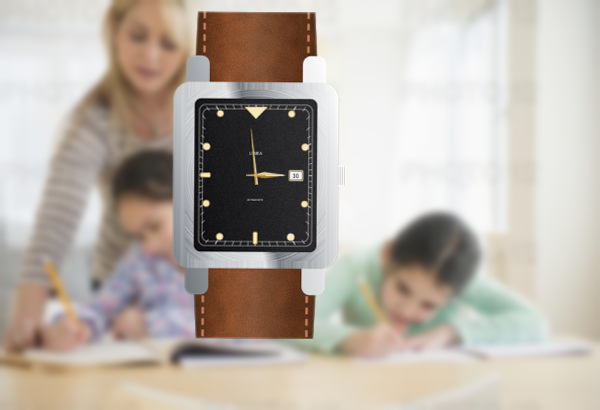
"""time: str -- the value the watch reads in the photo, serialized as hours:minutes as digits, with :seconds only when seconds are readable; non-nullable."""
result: 2:59
